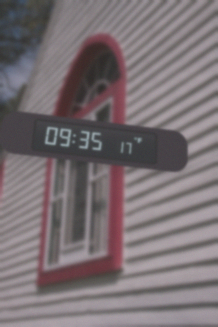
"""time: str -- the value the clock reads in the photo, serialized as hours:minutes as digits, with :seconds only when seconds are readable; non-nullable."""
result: 9:35
